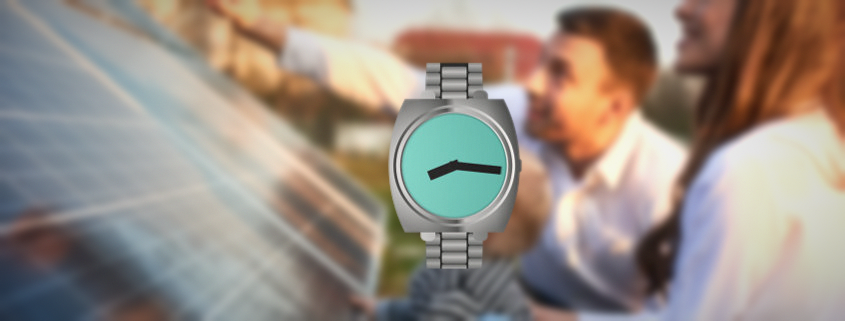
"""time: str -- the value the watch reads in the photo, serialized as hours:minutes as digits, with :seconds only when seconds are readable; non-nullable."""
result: 8:16
